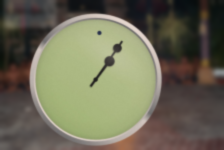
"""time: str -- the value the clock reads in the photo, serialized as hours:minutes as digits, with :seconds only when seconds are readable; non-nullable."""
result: 1:05
